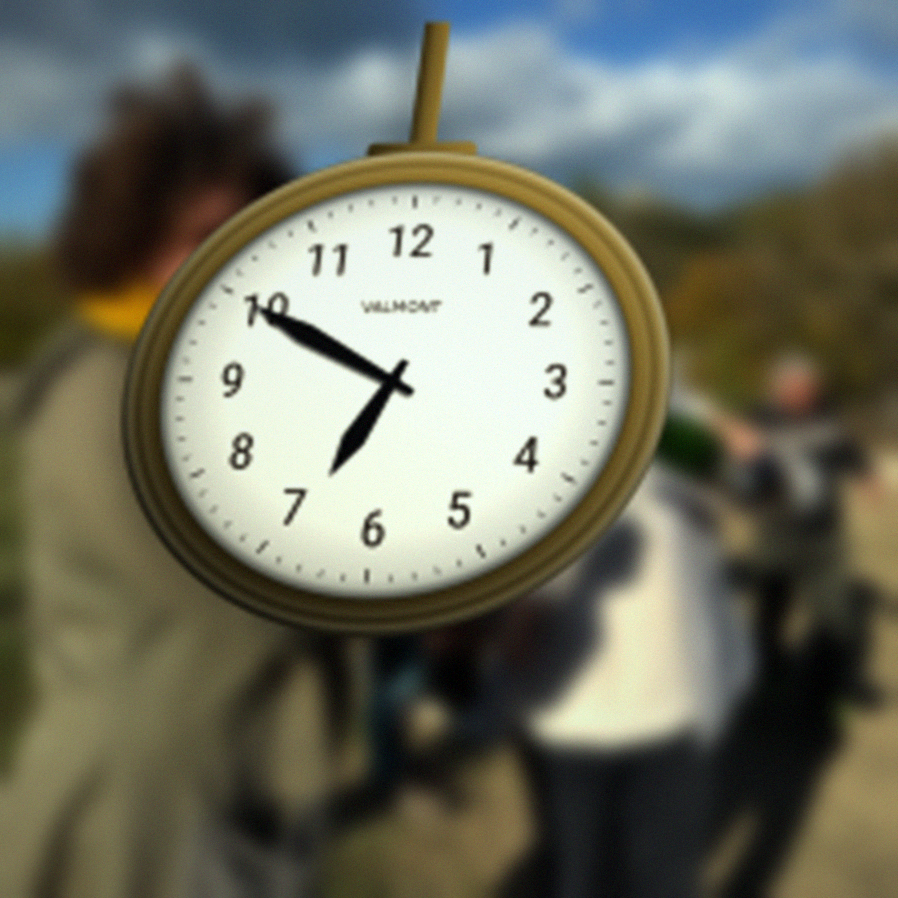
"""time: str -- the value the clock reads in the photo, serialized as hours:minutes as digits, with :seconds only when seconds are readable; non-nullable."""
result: 6:50
